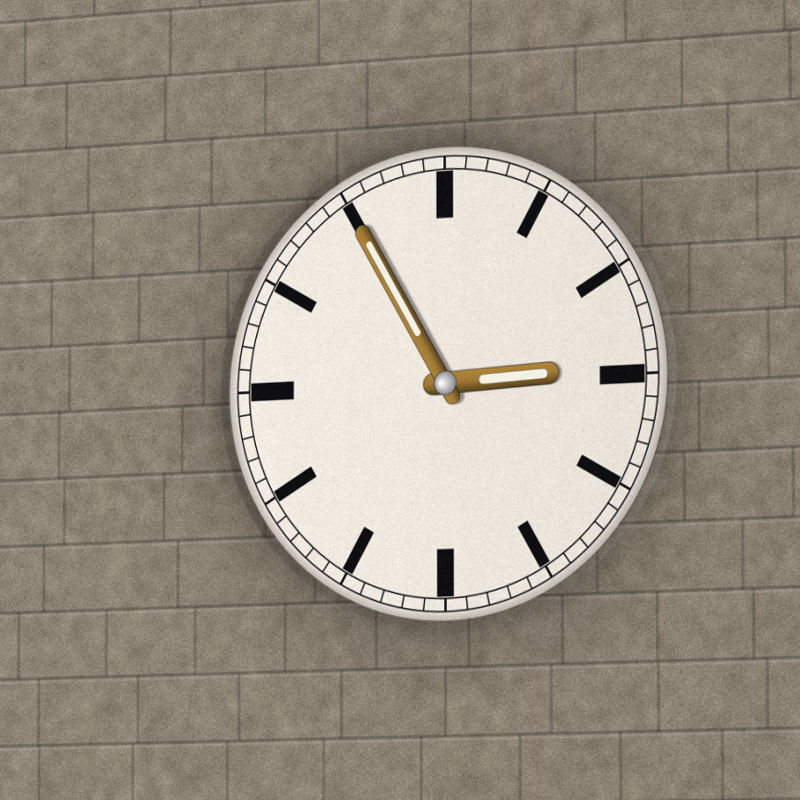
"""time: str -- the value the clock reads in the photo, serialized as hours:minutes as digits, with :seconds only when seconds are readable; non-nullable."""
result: 2:55
